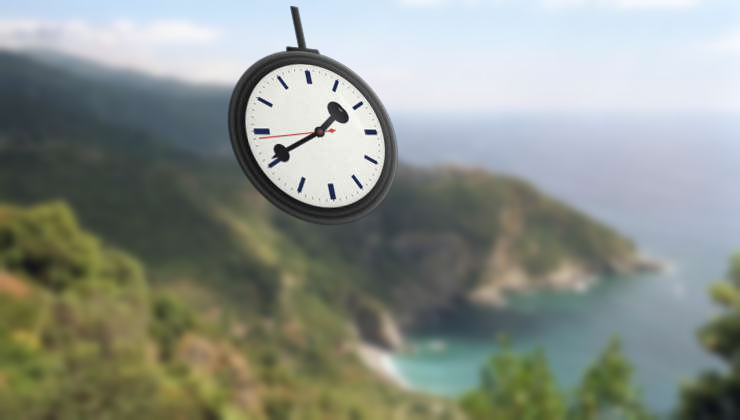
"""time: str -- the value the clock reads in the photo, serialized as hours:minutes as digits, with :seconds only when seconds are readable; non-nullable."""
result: 1:40:44
